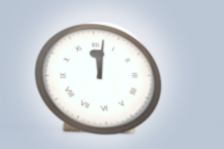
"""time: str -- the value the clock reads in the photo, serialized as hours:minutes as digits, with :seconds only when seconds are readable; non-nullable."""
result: 12:02
